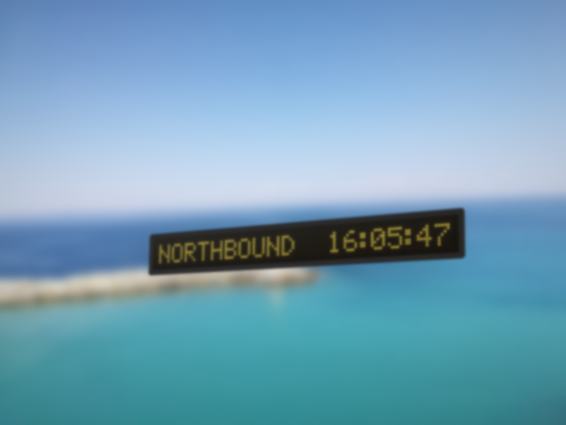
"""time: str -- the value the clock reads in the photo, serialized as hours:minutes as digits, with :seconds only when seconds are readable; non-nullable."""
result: 16:05:47
